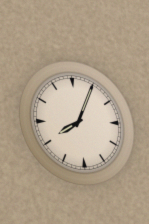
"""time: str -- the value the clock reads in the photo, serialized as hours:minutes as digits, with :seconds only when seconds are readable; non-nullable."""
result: 8:05
